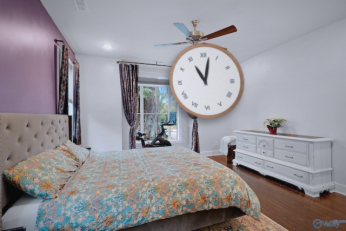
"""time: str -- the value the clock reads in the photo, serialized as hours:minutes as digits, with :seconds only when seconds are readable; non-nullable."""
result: 11:02
